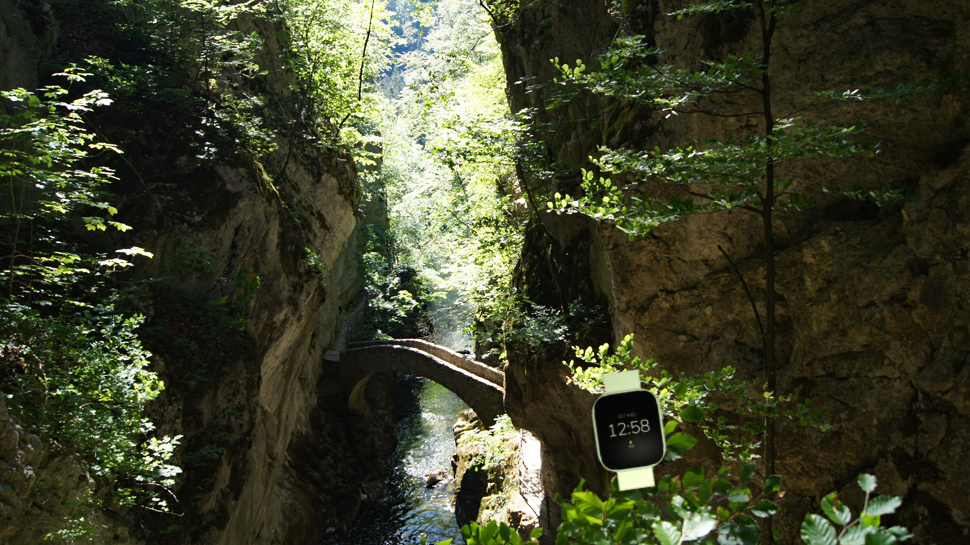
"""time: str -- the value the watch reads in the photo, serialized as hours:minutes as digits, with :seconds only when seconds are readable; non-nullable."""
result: 12:58
